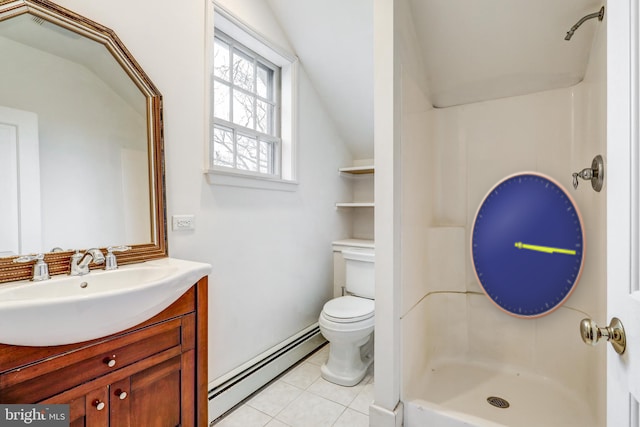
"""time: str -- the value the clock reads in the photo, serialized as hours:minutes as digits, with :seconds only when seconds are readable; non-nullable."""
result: 3:16
